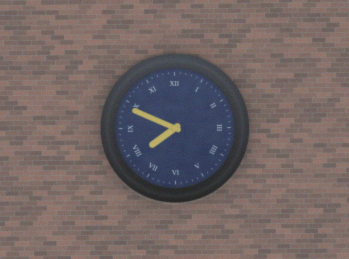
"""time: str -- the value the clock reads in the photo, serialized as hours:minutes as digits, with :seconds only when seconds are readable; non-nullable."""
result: 7:49
